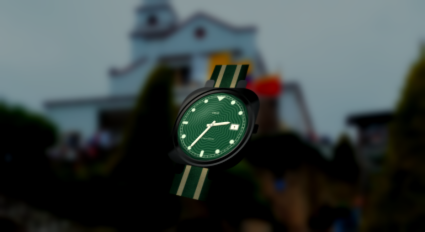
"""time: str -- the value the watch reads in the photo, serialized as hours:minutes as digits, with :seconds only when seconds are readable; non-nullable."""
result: 2:35
